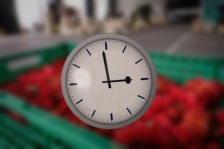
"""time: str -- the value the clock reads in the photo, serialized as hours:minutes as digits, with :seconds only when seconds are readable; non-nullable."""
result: 2:59
